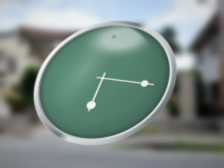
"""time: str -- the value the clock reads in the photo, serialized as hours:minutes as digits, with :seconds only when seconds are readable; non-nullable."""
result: 6:16
